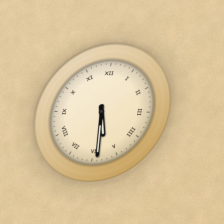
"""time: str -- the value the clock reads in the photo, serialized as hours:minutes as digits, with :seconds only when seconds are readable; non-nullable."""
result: 5:29
